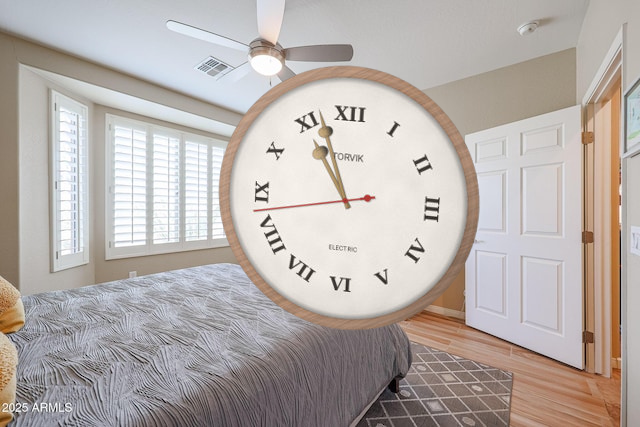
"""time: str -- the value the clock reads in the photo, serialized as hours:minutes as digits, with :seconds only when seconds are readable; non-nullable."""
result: 10:56:43
